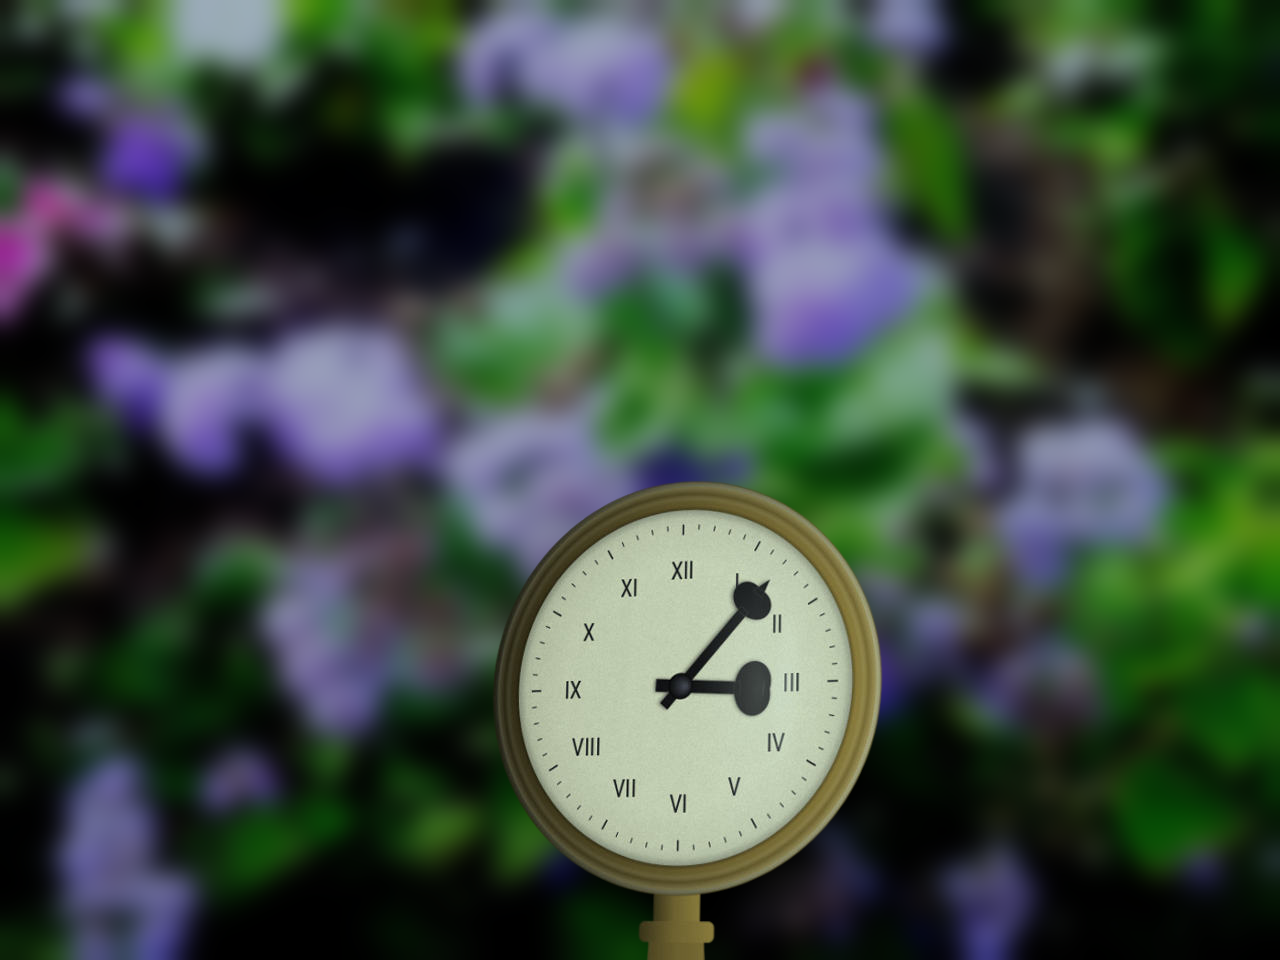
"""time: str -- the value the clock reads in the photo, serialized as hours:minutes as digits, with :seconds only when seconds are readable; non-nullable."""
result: 3:07
